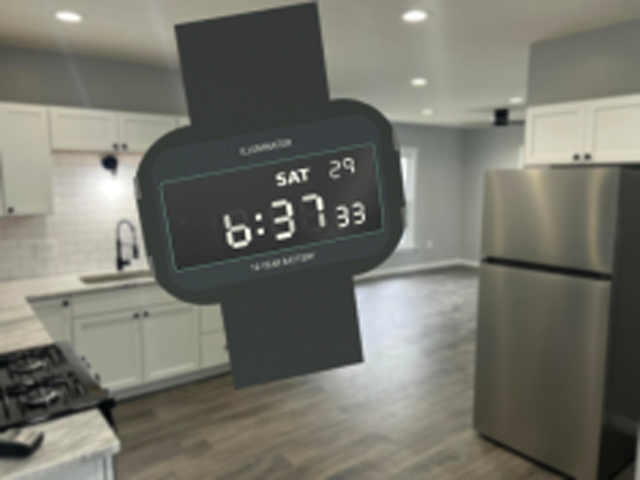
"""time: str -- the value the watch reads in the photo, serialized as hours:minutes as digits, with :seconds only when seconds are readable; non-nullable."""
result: 6:37:33
